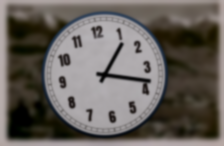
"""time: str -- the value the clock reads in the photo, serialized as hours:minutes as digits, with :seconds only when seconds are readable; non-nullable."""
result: 1:18
